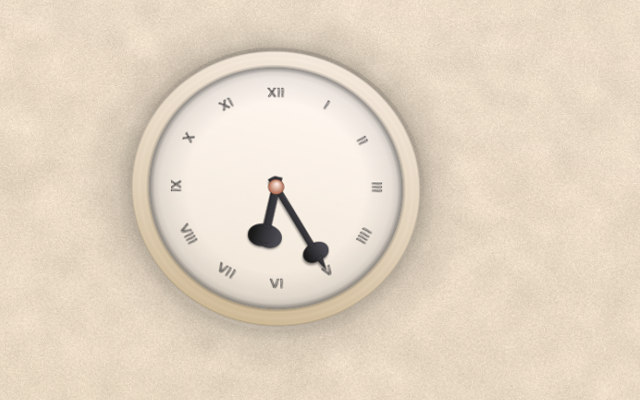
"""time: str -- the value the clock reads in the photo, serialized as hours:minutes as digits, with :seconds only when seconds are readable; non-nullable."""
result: 6:25
